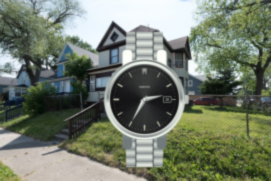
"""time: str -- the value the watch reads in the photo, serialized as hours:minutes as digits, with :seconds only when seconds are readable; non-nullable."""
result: 2:35
